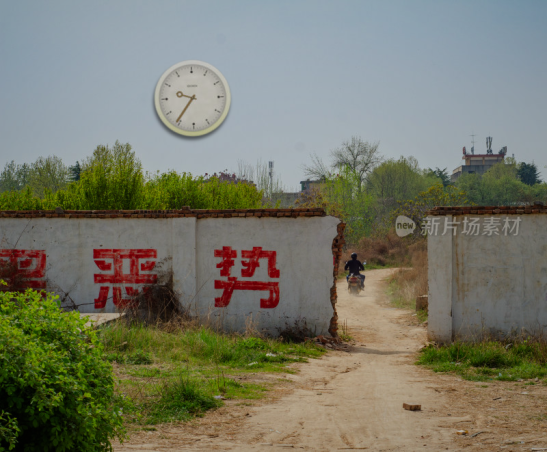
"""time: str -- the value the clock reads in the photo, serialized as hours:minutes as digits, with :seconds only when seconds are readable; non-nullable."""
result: 9:36
